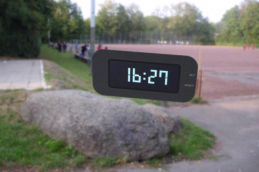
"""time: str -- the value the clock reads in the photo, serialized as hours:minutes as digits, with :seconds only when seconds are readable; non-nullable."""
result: 16:27
